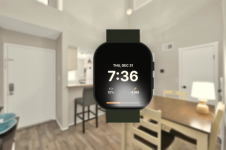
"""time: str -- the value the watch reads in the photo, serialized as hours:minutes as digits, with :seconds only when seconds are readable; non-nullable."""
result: 7:36
